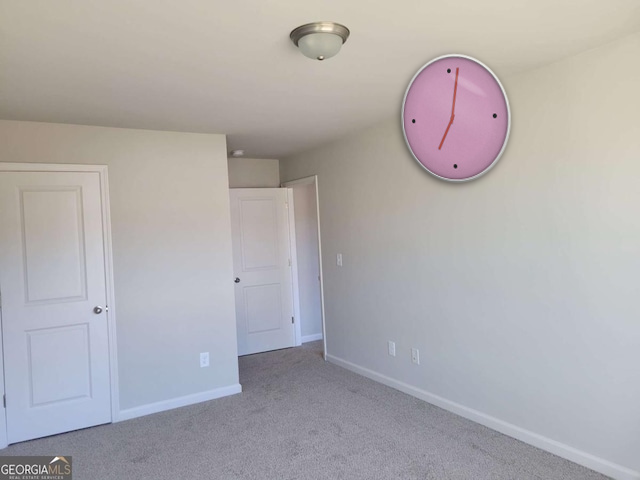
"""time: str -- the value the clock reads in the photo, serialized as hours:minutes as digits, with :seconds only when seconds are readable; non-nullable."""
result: 7:02
